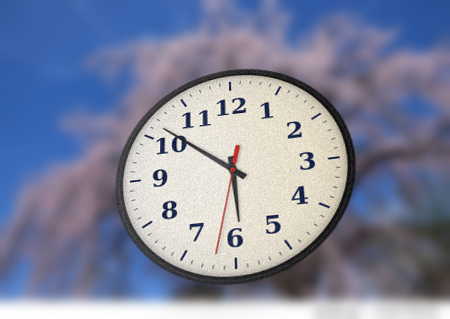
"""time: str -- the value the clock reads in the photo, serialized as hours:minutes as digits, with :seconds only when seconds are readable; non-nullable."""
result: 5:51:32
